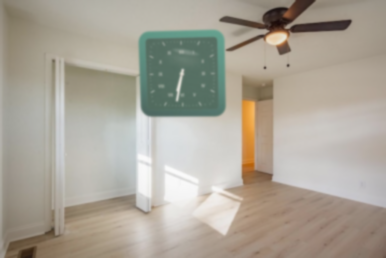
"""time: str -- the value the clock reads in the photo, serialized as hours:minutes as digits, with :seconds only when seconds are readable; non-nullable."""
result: 6:32
